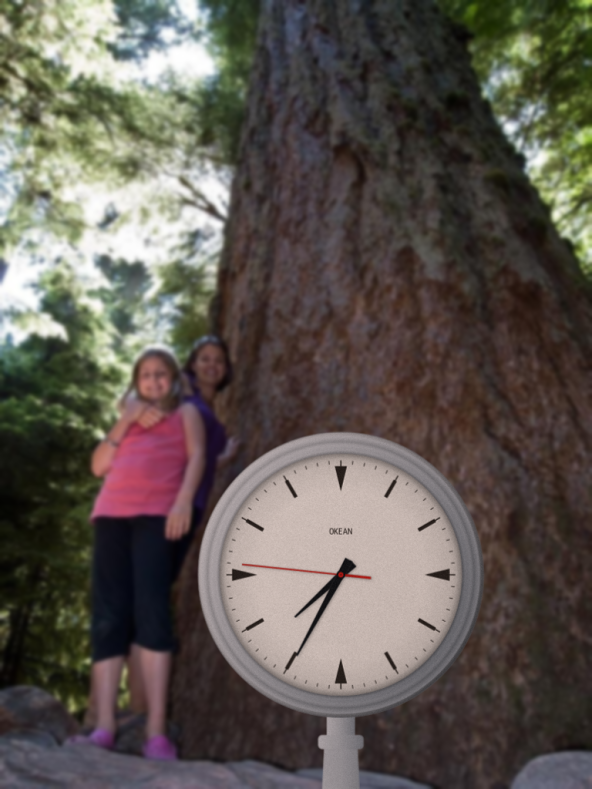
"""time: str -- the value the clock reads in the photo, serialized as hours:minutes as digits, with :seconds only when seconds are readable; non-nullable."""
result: 7:34:46
